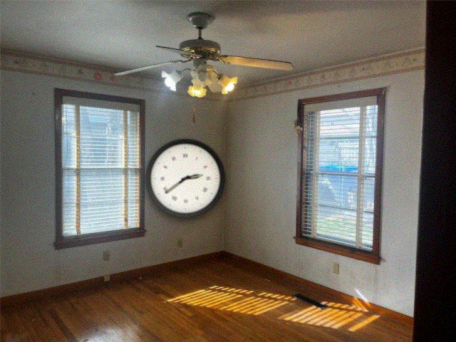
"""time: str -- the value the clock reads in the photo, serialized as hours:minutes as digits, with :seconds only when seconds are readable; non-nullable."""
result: 2:39
